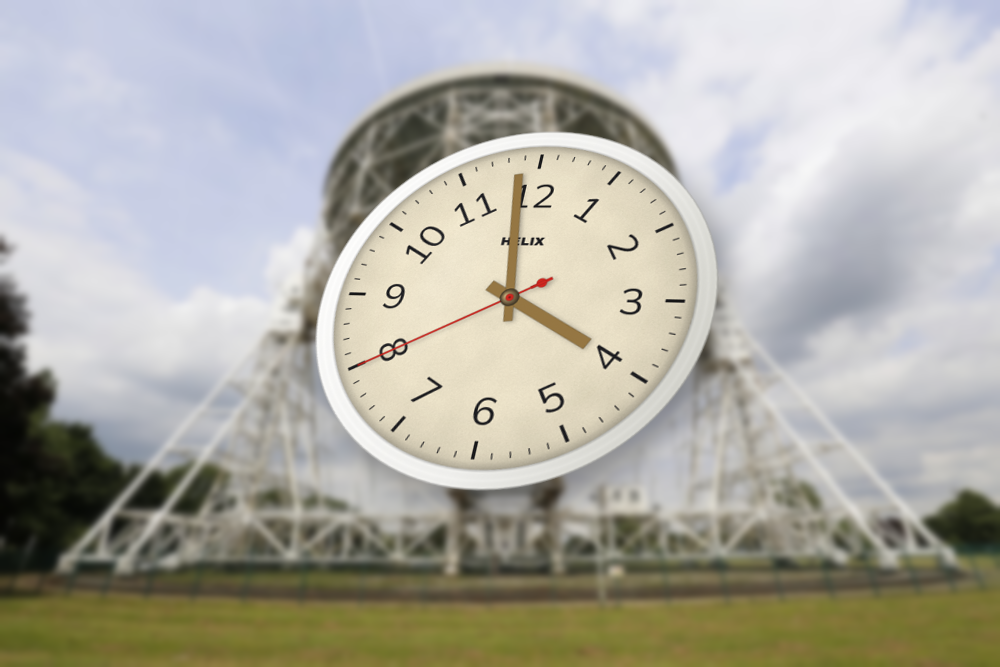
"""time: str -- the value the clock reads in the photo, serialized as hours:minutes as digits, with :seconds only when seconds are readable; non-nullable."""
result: 3:58:40
